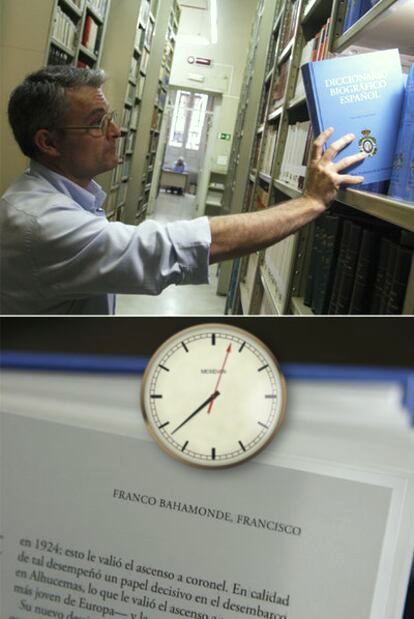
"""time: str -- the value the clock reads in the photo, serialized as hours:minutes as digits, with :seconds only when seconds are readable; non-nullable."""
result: 7:38:03
